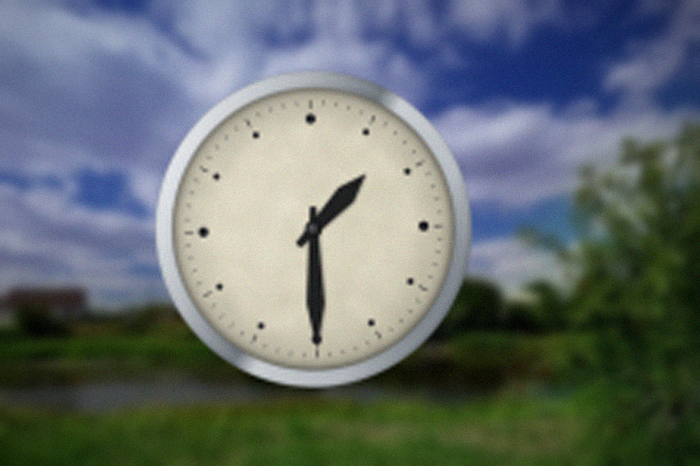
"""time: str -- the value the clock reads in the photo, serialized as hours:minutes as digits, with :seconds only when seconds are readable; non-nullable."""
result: 1:30
